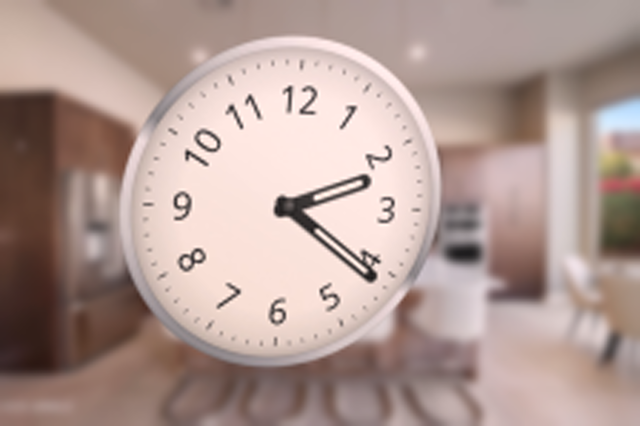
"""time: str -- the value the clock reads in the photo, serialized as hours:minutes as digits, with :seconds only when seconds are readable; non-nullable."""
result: 2:21
